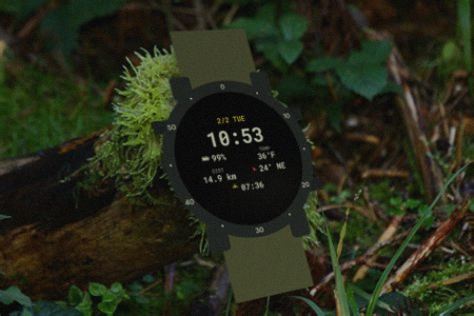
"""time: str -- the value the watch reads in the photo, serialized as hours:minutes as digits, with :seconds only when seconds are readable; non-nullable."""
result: 10:53
